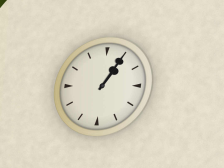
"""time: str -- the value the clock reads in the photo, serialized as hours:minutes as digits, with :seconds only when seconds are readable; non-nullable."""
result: 1:05
